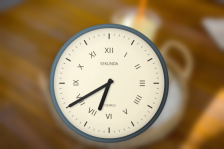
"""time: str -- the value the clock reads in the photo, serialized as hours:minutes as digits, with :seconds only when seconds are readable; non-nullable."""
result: 6:40
